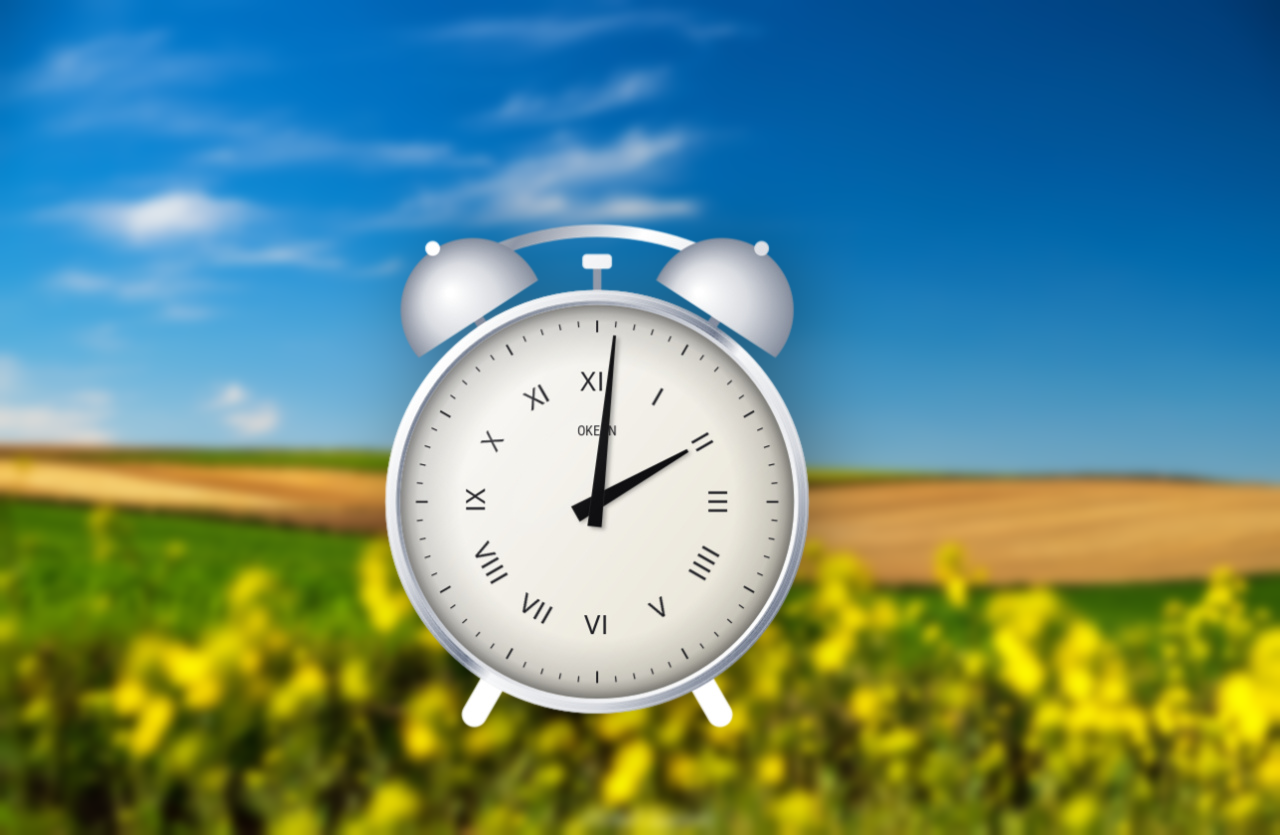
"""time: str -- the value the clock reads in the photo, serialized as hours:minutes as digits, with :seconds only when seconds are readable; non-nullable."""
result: 2:01
